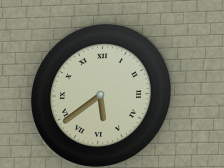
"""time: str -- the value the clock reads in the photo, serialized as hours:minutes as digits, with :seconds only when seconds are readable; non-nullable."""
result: 5:39
